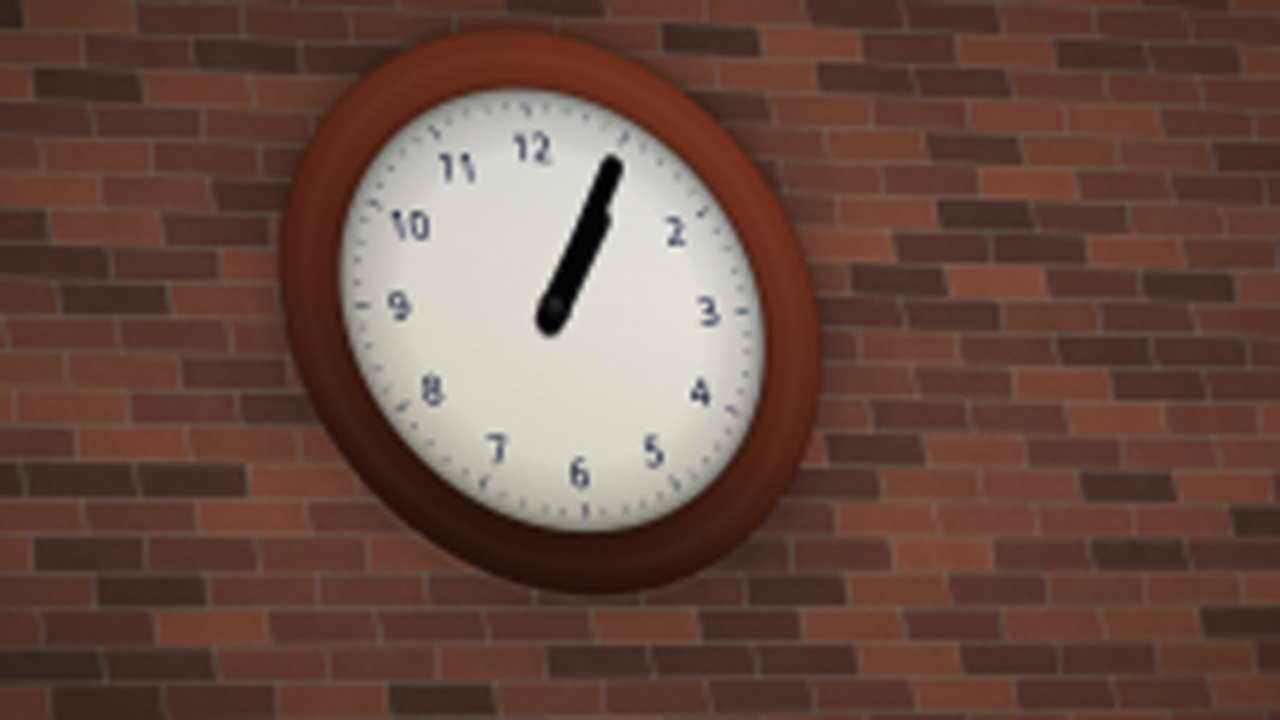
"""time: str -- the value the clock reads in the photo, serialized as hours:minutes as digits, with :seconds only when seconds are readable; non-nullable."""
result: 1:05
